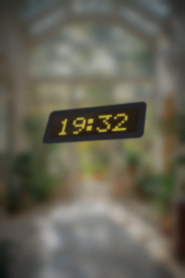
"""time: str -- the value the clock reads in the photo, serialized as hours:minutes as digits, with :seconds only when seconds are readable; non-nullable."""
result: 19:32
